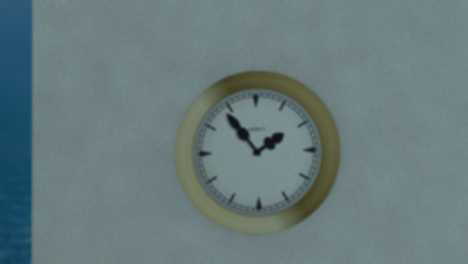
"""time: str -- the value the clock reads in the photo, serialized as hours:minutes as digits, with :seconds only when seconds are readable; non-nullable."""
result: 1:54
